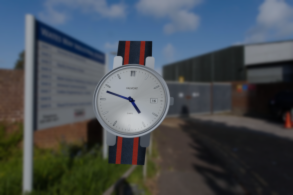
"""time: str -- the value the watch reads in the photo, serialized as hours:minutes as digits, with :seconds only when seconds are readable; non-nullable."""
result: 4:48
